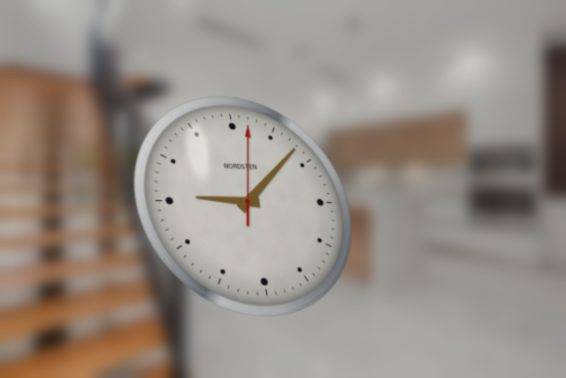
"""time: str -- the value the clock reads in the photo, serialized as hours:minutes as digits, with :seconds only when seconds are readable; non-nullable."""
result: 9:08:02
